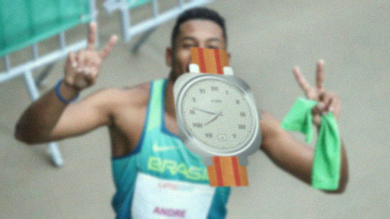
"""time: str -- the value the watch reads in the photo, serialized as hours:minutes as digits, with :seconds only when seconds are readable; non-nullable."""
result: 7:47
